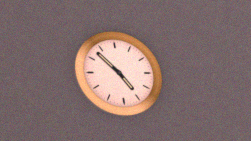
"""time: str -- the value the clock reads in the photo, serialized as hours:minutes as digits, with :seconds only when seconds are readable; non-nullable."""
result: 4:53
